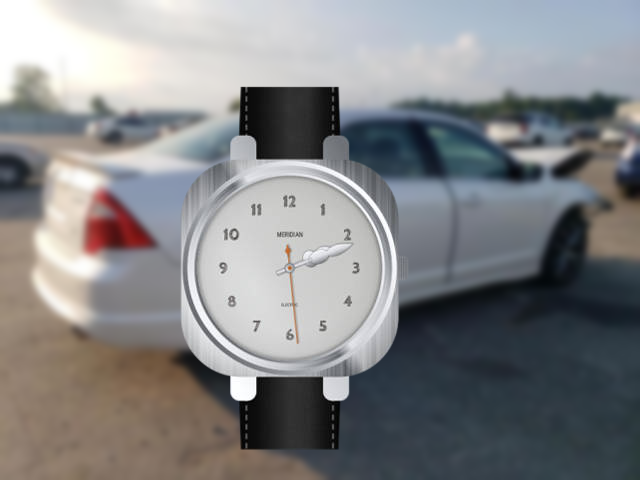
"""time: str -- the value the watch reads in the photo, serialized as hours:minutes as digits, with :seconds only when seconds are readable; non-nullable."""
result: 2:11:29
